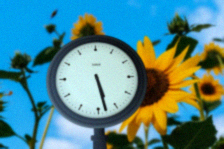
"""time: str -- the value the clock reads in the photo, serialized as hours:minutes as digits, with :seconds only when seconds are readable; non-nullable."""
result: 5:28
